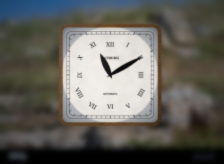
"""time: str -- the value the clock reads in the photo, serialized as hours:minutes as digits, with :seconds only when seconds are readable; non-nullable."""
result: 11:10
